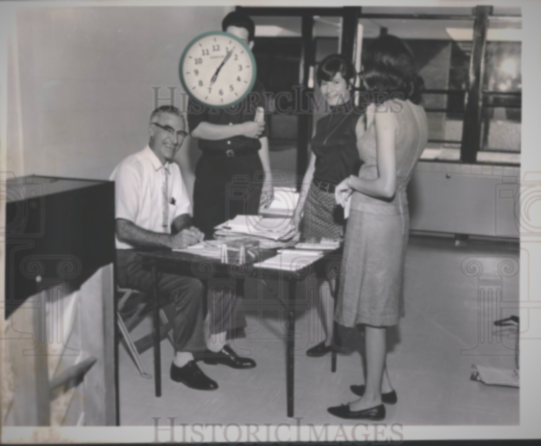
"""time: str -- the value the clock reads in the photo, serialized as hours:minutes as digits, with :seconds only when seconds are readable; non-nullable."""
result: 7:07
